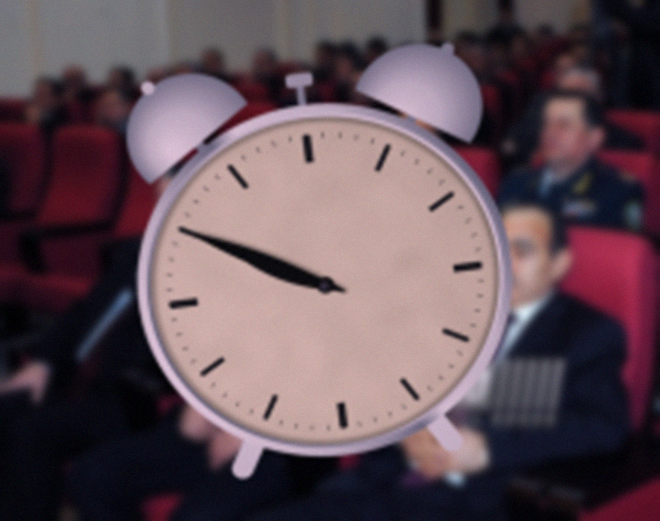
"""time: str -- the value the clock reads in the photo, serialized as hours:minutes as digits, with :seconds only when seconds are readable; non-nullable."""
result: 9:50
